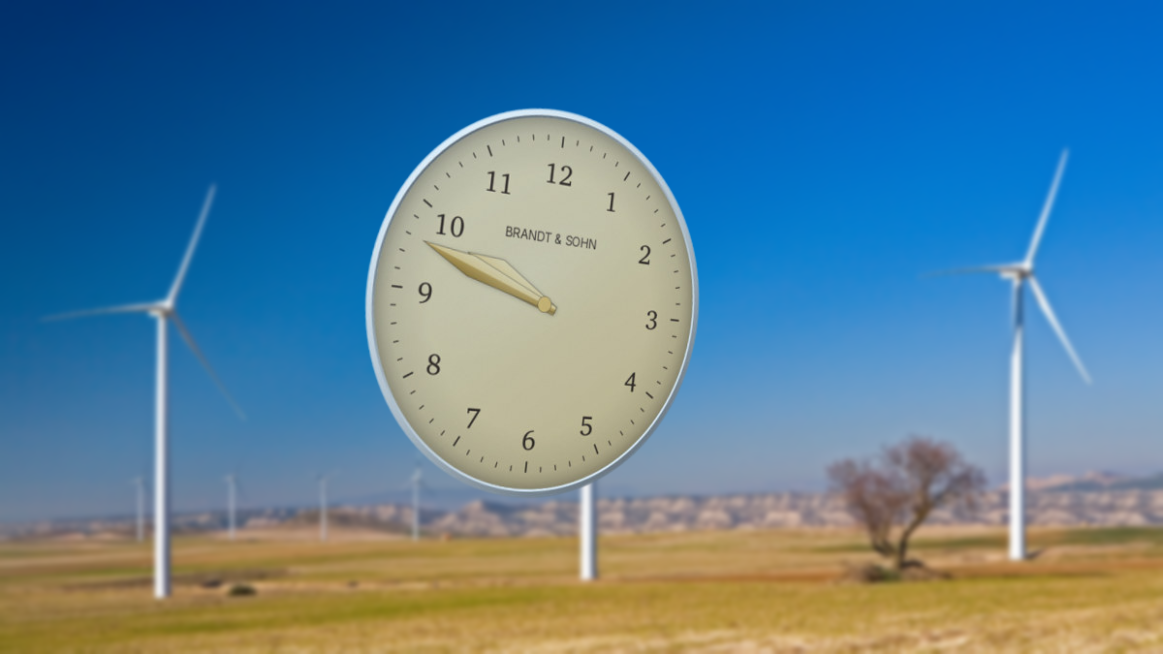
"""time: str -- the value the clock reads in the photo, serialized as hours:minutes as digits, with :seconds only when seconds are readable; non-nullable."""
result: 9:48
